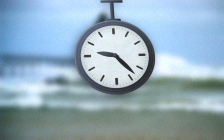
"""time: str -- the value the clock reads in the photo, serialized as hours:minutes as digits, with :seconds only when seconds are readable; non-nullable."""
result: 9:23
